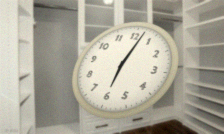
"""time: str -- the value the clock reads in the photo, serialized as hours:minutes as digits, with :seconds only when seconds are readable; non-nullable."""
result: 6:02
